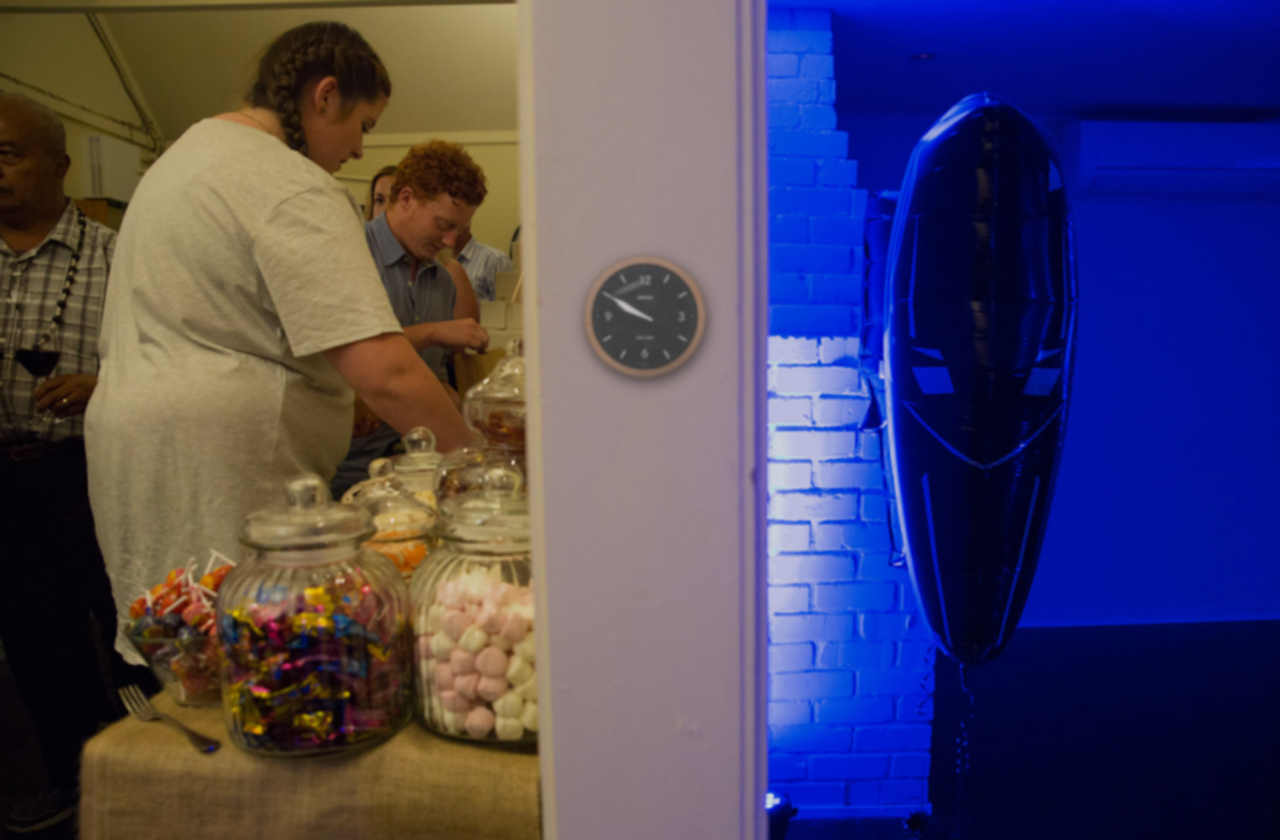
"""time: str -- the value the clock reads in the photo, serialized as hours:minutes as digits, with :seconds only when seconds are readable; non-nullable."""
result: 9:50
